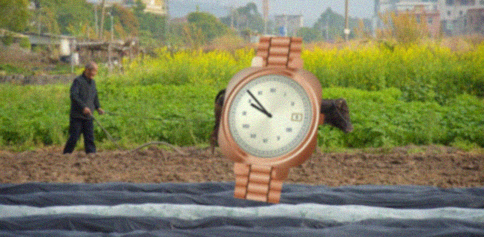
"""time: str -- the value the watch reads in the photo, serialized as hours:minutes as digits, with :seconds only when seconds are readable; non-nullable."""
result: 9:52
